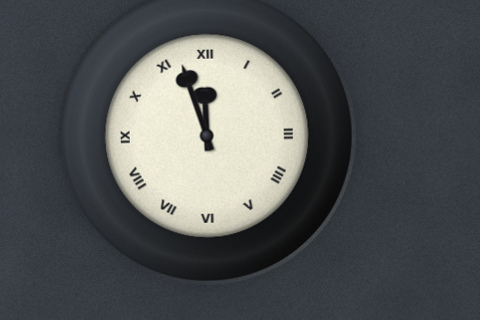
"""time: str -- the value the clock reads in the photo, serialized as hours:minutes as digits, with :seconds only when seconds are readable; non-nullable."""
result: 11:57
